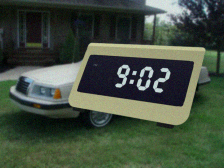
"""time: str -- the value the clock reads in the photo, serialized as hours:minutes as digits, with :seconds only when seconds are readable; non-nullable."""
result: 9:02
